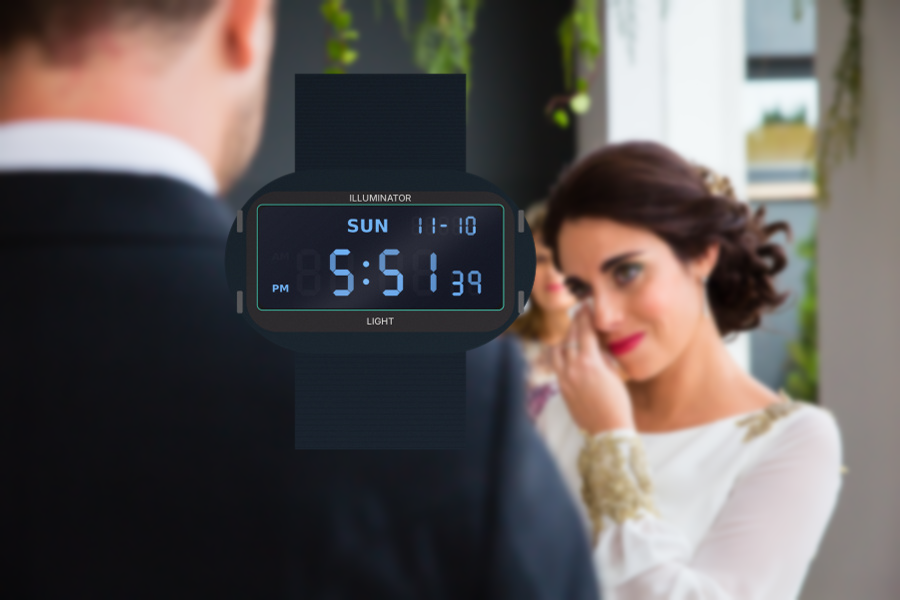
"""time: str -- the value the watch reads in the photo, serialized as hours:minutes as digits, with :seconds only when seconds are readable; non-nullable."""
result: 5:51:39
